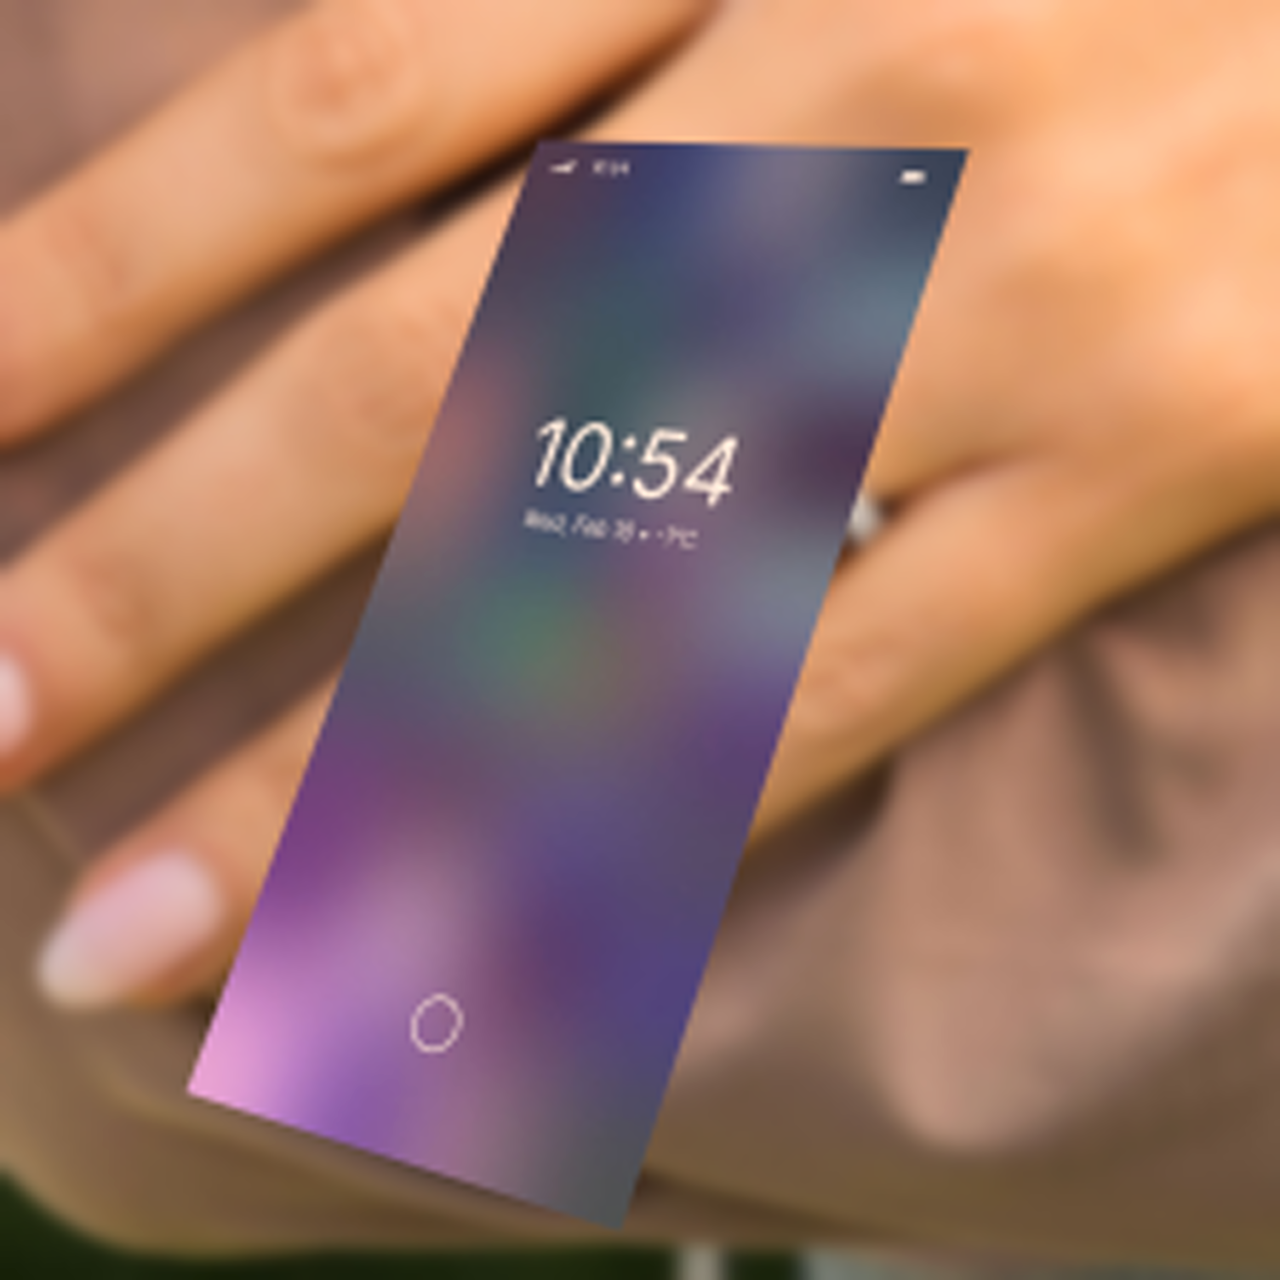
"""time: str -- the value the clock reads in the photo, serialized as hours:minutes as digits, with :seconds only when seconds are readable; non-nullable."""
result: 10:54
